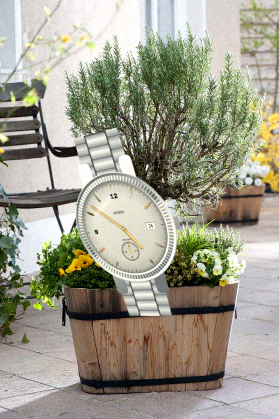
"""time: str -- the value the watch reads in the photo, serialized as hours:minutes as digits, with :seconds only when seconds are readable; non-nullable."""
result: 4:52
